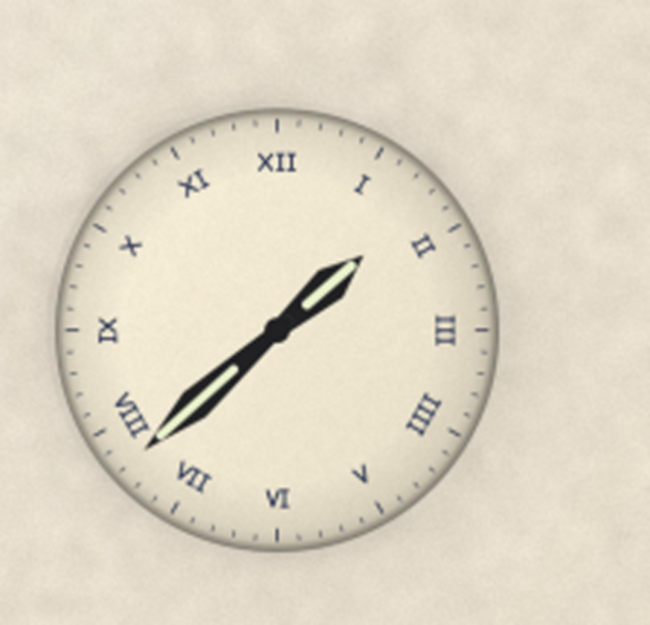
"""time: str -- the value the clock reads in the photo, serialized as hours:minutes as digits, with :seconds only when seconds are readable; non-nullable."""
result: 1:38
